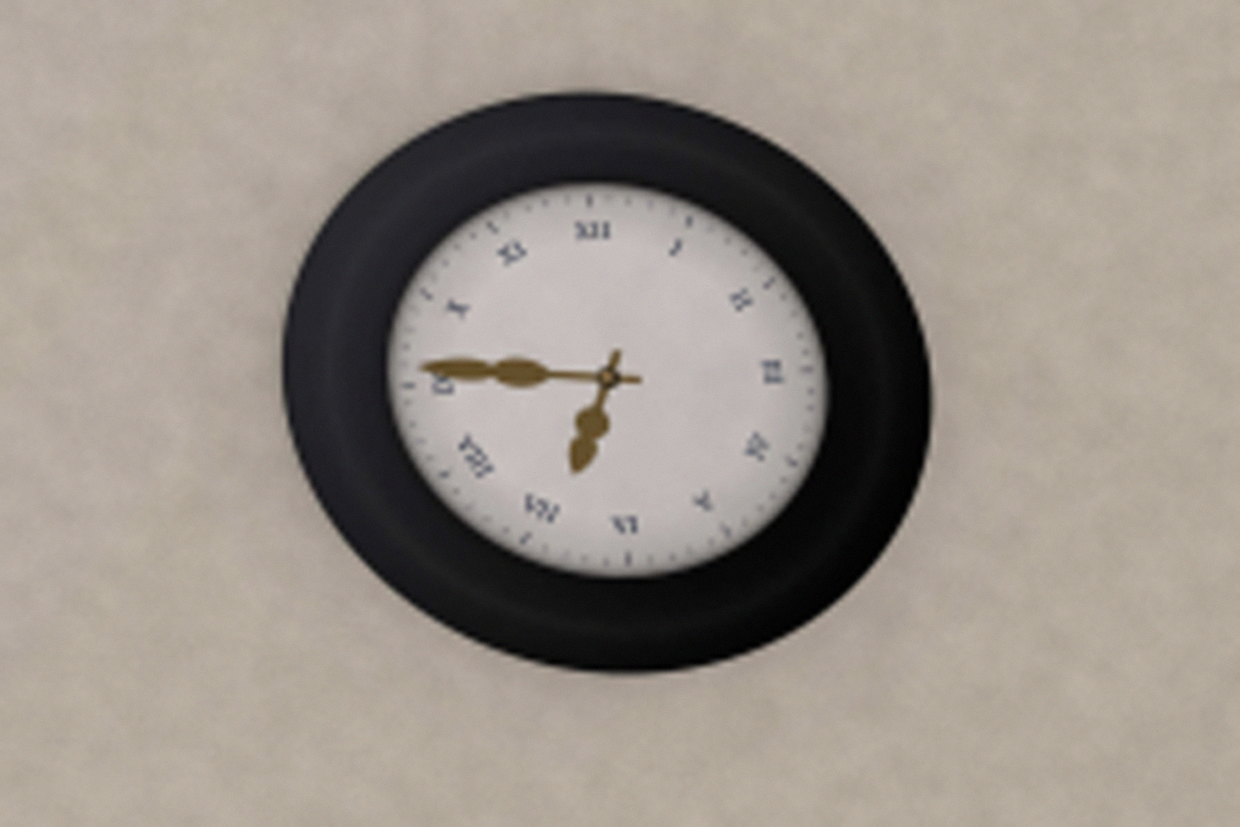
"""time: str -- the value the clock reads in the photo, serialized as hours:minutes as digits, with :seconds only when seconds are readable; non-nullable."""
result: 6:46
